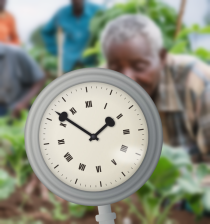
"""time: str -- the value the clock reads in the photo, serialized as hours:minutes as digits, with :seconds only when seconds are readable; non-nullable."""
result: 1:52
